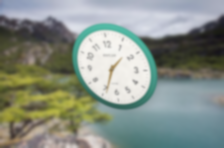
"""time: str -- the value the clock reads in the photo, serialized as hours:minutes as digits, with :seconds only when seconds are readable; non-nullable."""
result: 1:34
